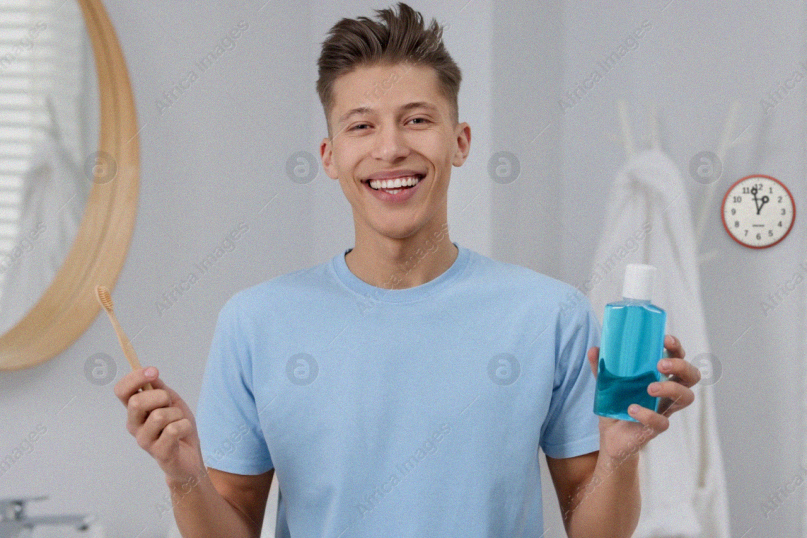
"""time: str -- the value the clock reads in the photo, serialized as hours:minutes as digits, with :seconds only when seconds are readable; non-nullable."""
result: 12:58
